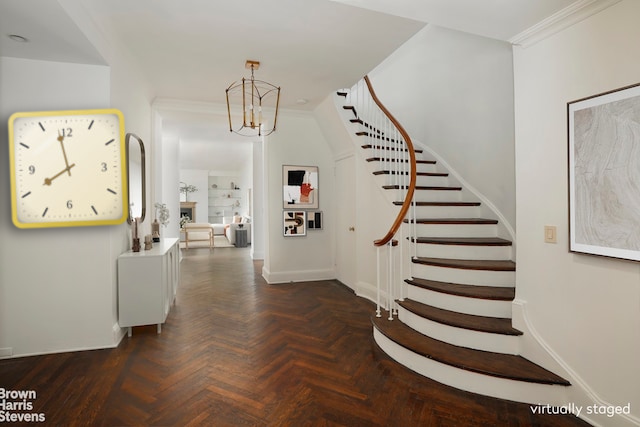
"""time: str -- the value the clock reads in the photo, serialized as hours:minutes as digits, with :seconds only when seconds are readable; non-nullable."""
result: 7:58
